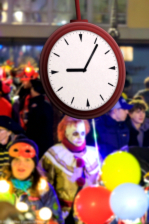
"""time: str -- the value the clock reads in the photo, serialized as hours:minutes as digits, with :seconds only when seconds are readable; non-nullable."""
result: 9:06
